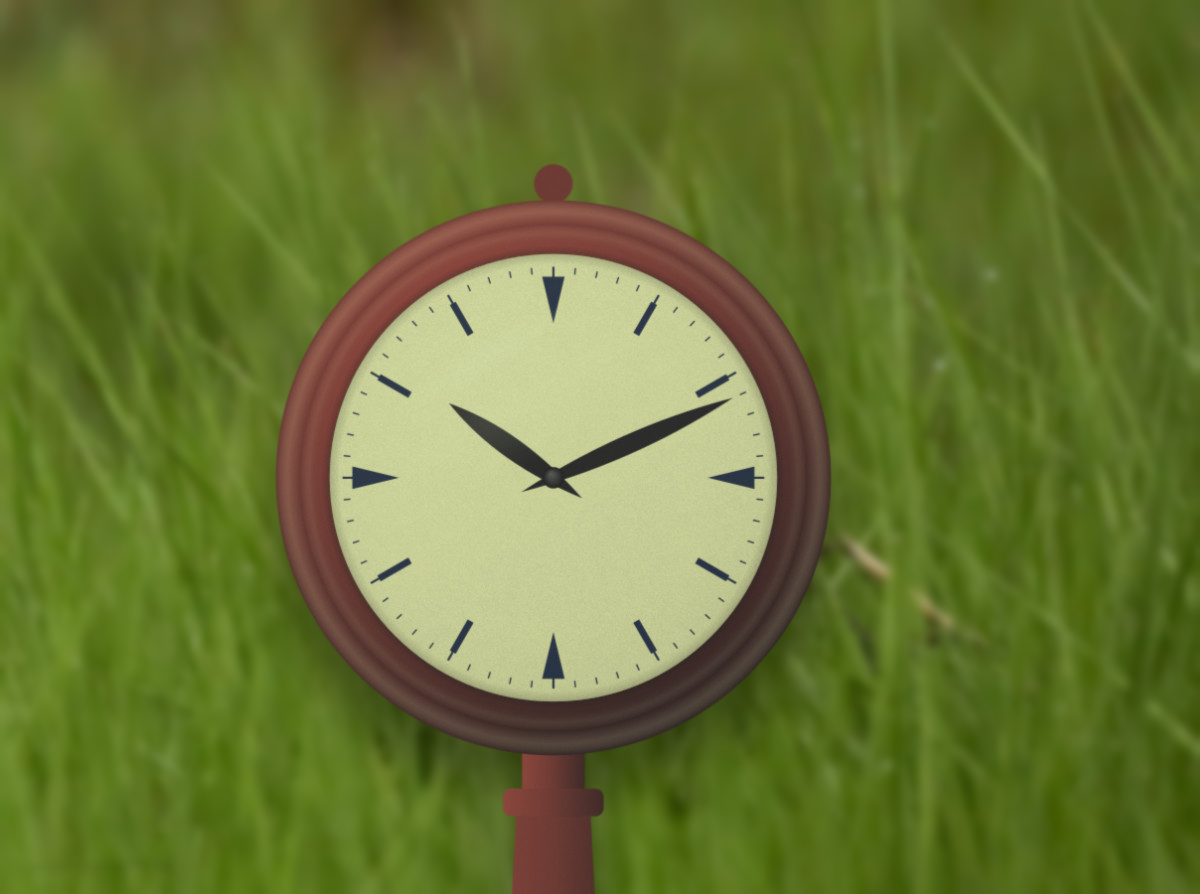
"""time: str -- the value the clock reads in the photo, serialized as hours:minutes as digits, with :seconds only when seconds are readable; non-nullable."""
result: 10:11
